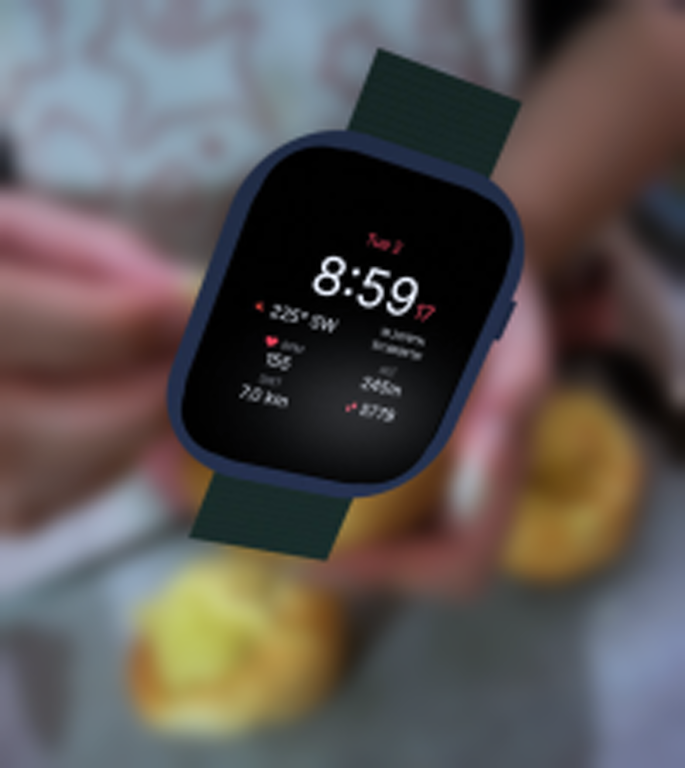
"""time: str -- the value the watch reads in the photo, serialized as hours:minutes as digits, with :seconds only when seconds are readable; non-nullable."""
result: 8:59
